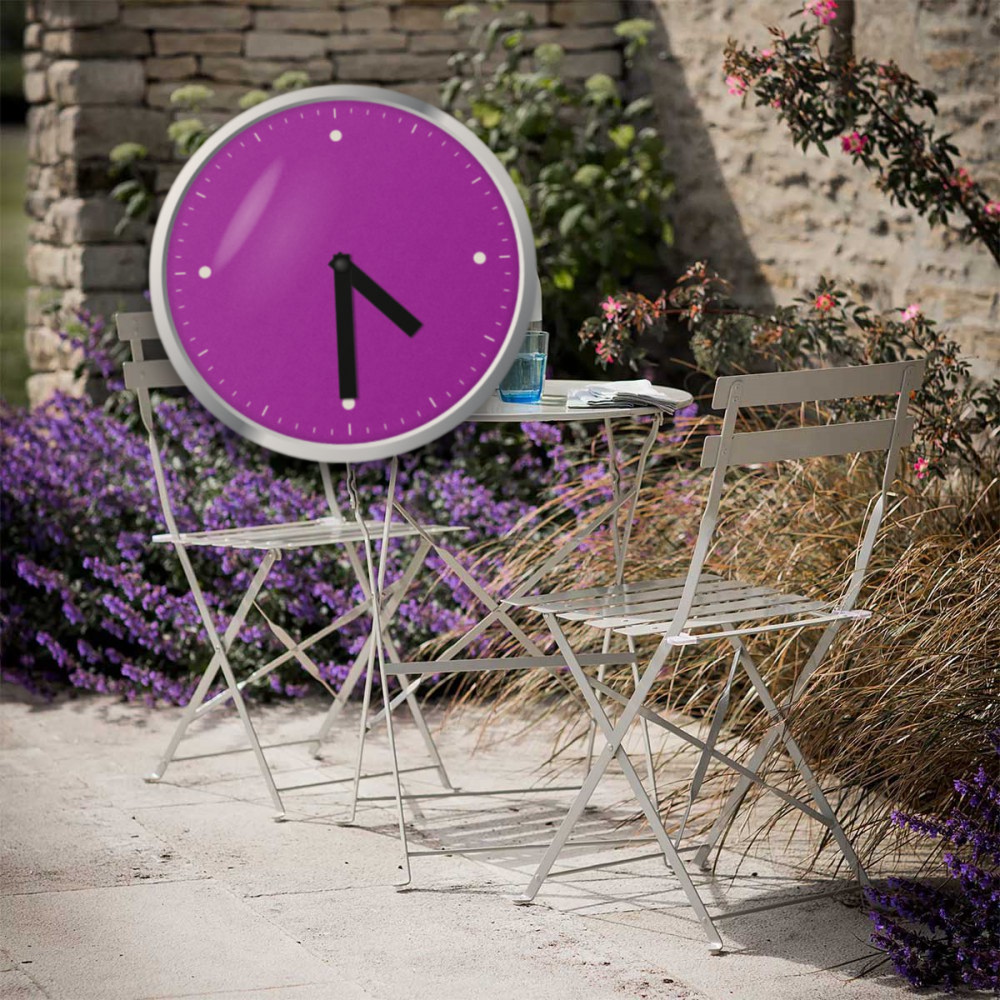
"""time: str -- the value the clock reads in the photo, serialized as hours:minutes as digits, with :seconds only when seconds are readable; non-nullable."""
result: 4:30
